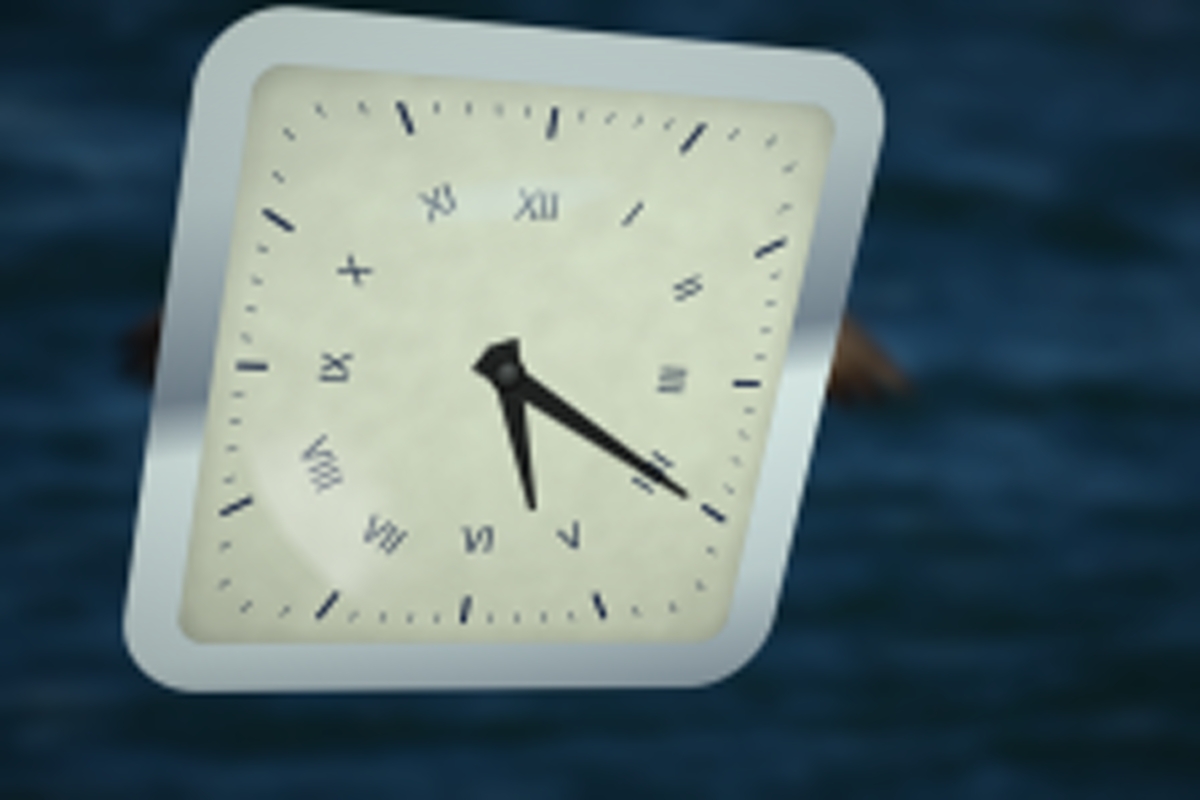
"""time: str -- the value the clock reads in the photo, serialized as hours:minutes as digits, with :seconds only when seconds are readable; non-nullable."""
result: 5:20
